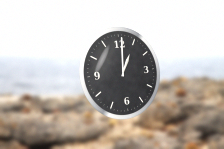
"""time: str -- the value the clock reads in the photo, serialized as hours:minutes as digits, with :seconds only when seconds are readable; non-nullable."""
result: 1:01
